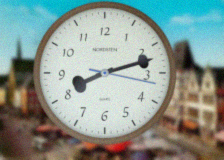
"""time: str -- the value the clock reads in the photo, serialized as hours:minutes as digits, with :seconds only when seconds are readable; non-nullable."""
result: 8:12:17
